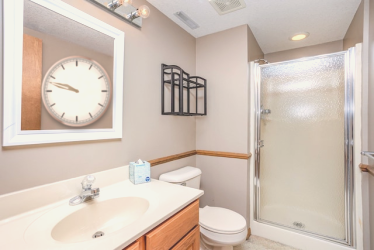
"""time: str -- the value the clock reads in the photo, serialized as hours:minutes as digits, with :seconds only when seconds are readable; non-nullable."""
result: 9:48
